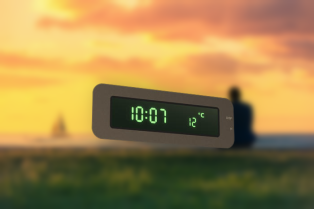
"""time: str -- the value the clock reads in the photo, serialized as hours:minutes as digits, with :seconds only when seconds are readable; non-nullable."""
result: 10:07
